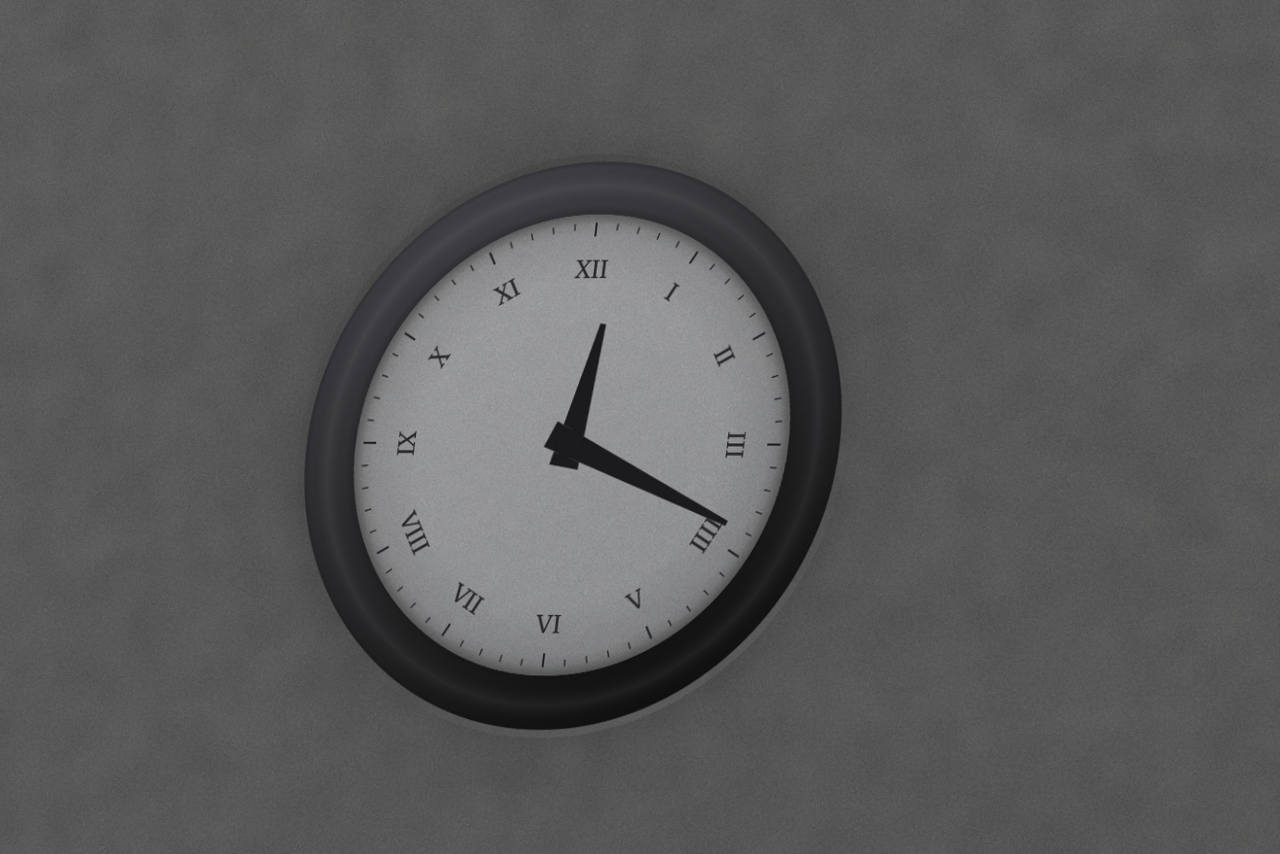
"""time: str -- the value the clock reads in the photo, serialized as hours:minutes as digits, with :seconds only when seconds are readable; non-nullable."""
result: 12:19
